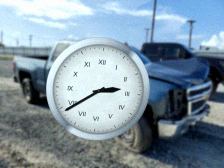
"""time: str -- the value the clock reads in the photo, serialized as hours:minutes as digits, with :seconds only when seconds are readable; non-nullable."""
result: 2:39
